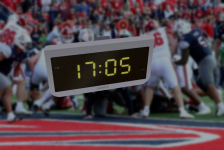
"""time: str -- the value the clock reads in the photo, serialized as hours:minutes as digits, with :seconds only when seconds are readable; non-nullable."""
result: 17:05
